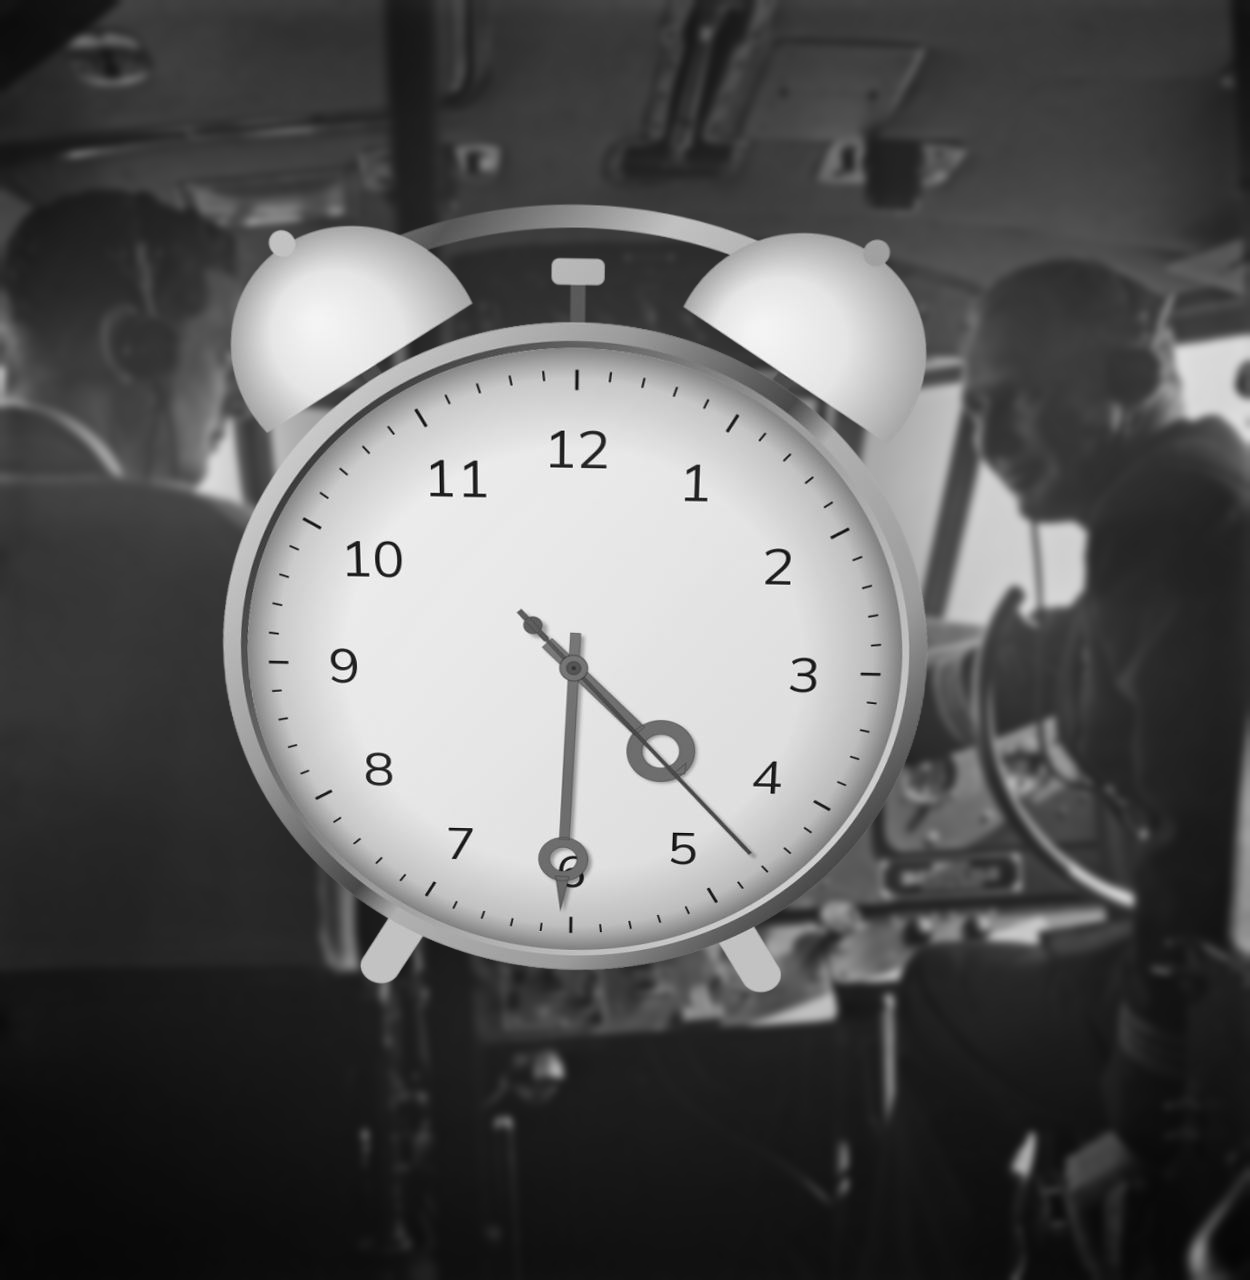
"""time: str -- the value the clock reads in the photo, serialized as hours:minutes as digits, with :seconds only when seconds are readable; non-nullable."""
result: 4:30:23
